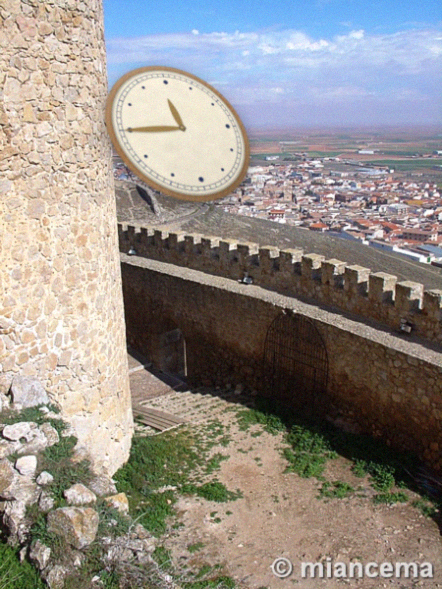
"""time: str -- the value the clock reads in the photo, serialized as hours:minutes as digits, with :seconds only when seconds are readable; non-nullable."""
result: 11:45
